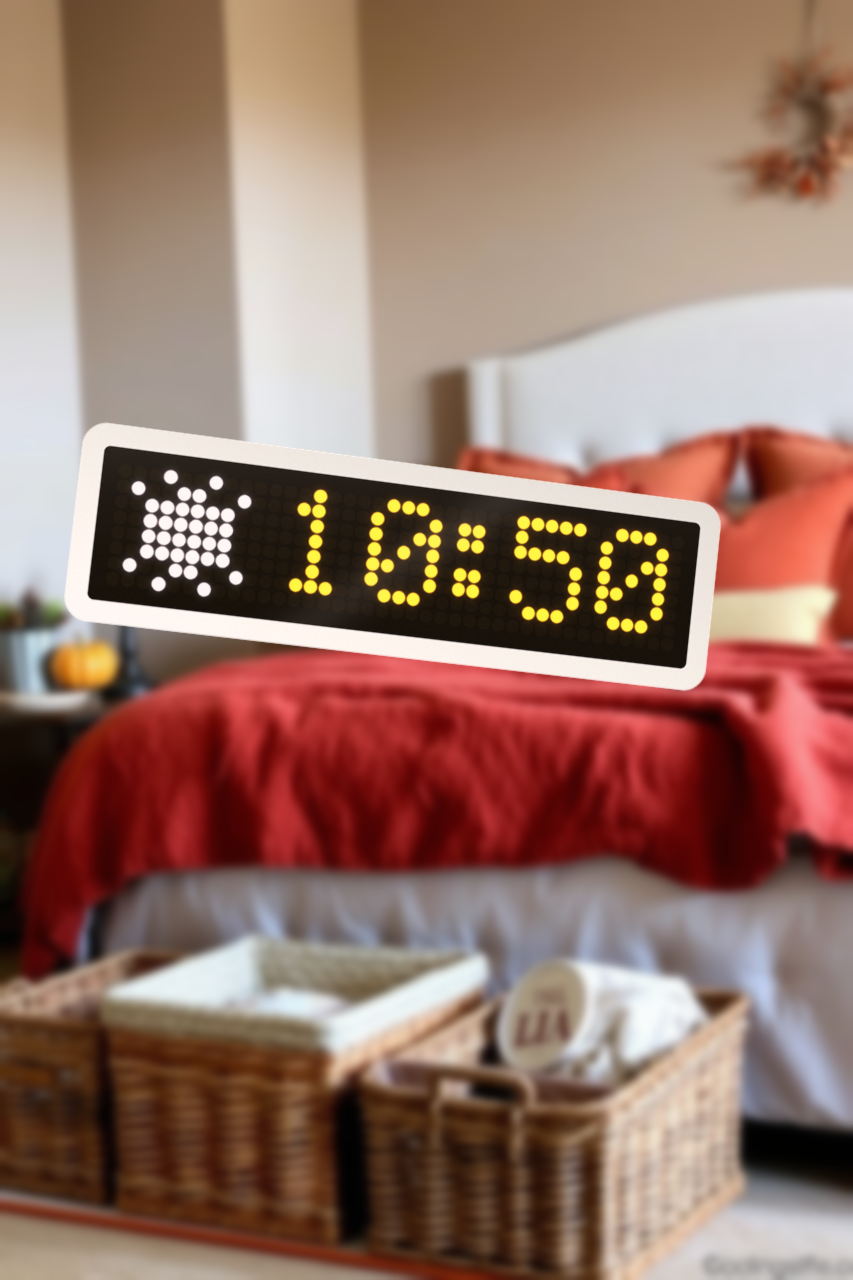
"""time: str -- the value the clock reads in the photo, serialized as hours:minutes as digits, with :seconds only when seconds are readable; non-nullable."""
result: 10:50
